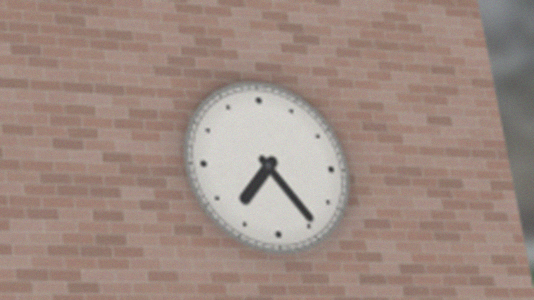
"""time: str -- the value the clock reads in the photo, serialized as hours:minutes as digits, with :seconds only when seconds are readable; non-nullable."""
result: 7:24
